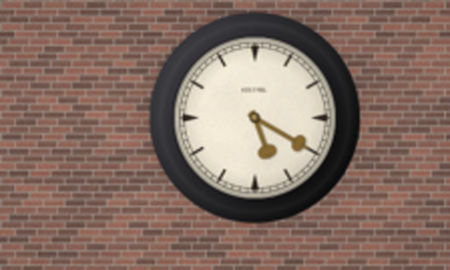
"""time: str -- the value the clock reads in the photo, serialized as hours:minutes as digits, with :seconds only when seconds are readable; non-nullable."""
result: 5:20
